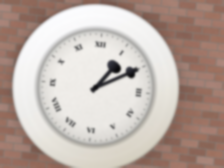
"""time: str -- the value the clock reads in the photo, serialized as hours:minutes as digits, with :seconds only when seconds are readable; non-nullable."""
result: 1:10
